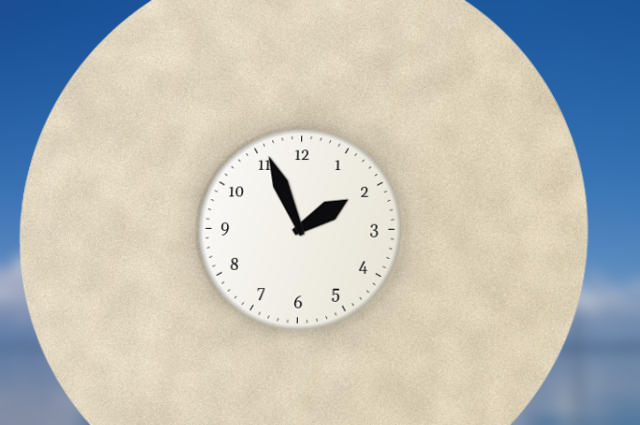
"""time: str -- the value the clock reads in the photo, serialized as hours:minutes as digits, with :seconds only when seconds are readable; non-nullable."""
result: 1:56
